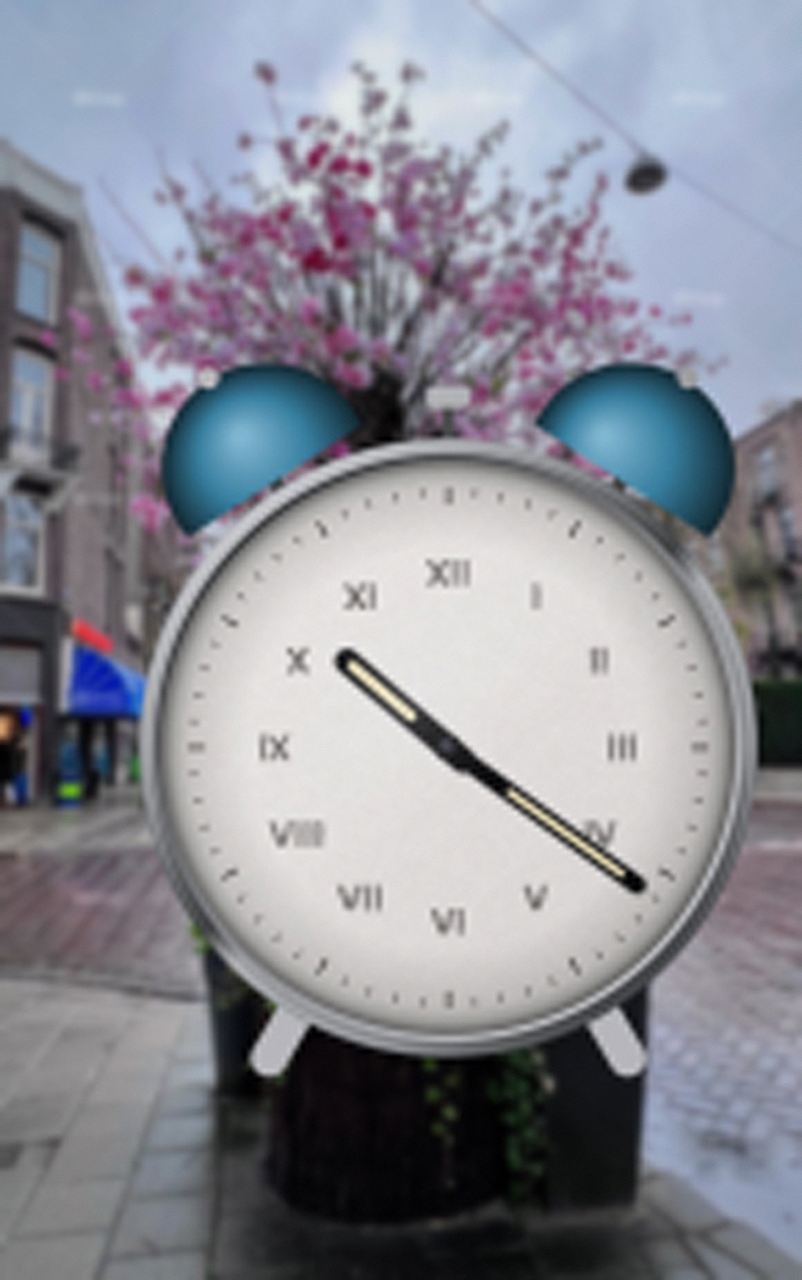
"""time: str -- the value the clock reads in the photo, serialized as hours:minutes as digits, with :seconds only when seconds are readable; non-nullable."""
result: 10:21
